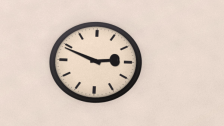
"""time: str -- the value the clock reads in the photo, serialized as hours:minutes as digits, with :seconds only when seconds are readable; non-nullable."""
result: 2:49
